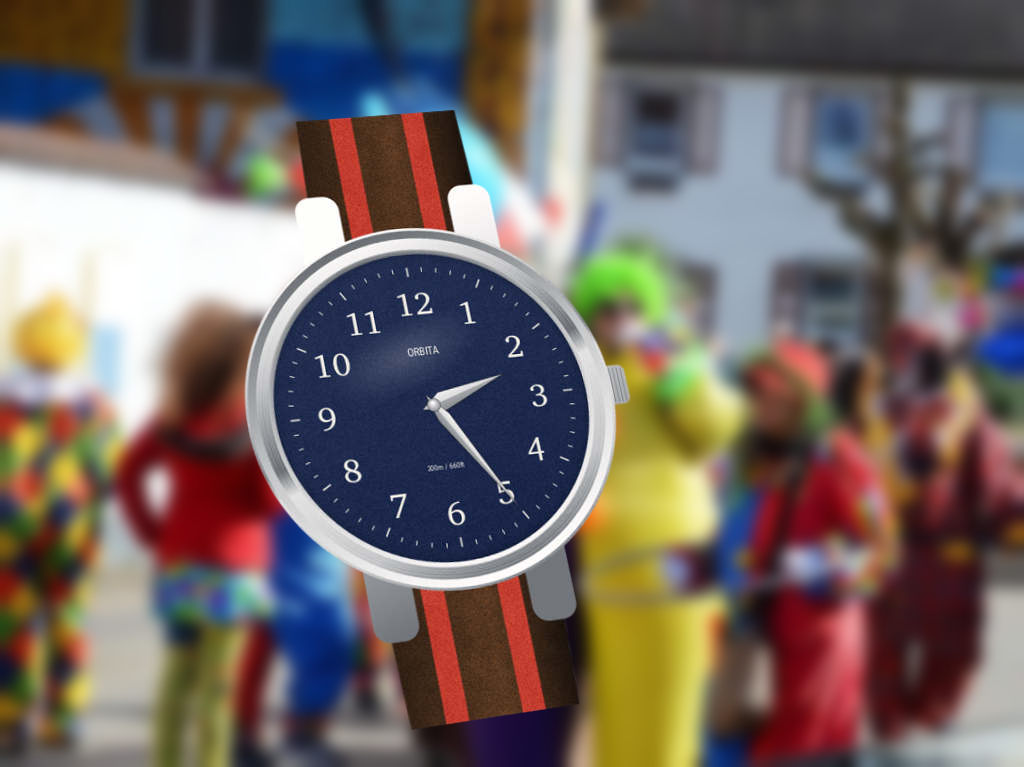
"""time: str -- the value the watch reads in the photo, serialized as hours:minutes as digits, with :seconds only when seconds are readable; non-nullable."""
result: 2:25
